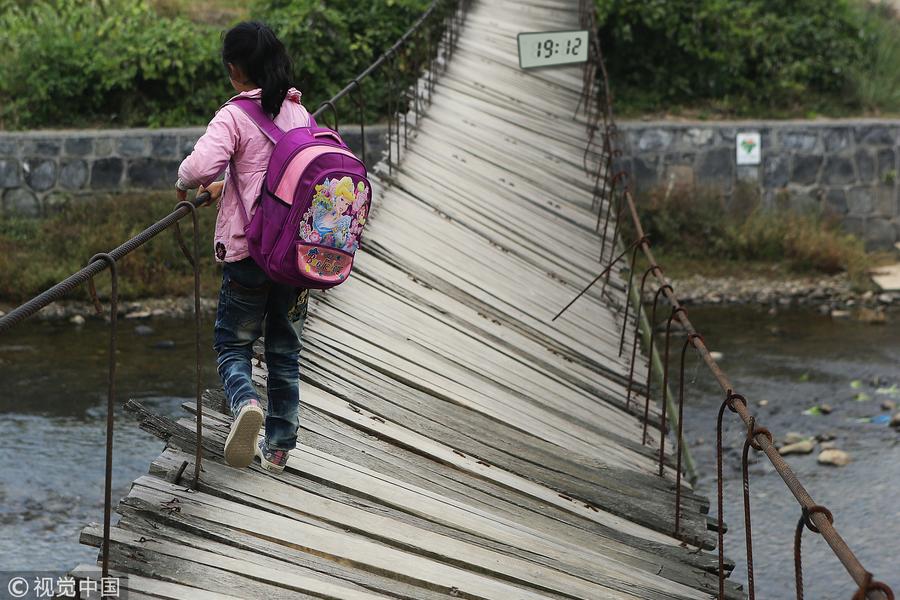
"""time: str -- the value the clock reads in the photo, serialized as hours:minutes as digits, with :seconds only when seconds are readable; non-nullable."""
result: 19:12
